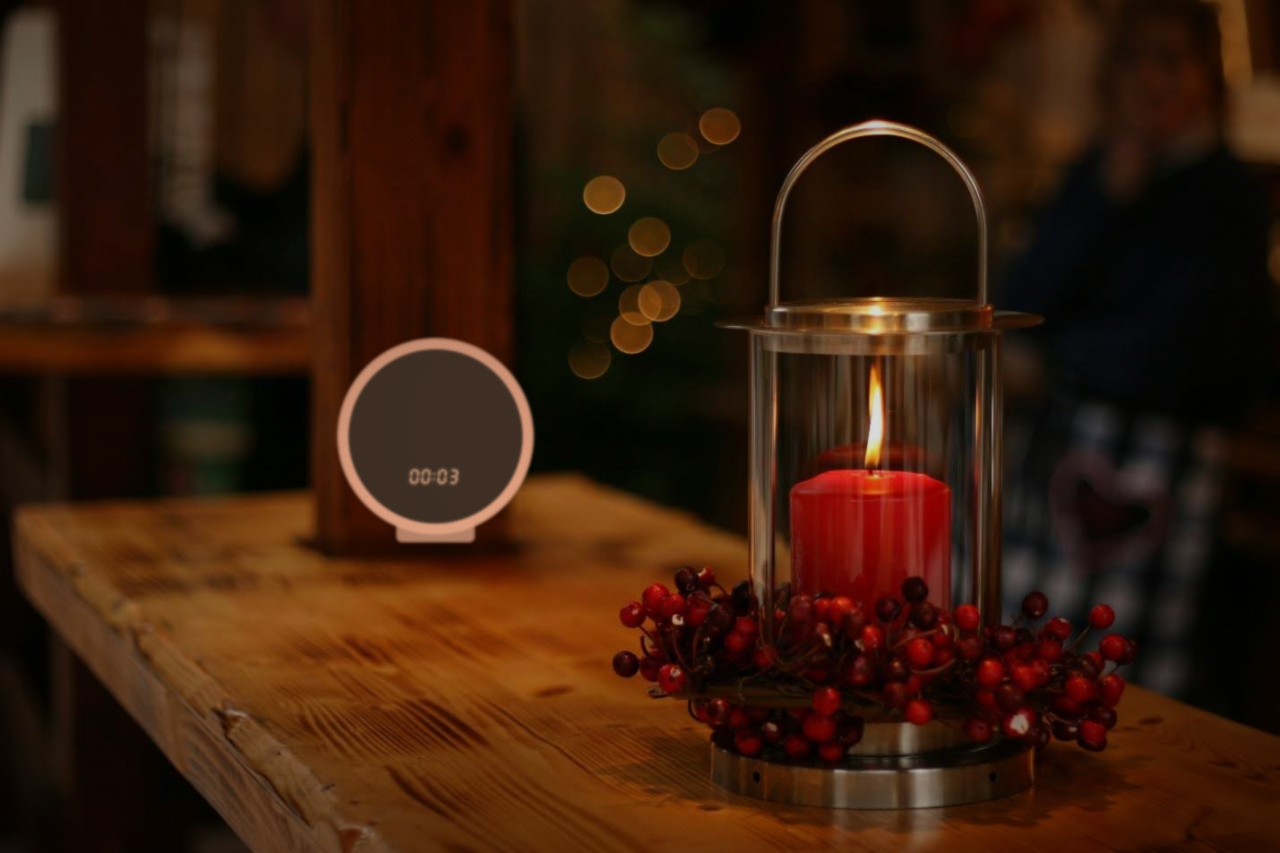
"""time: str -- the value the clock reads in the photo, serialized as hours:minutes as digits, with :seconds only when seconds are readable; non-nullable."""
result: 0:03
